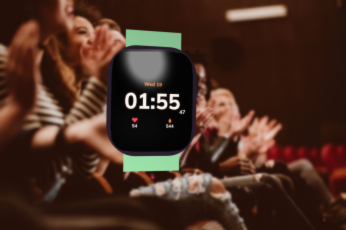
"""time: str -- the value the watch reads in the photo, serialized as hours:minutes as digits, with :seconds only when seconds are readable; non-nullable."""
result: 1:55
